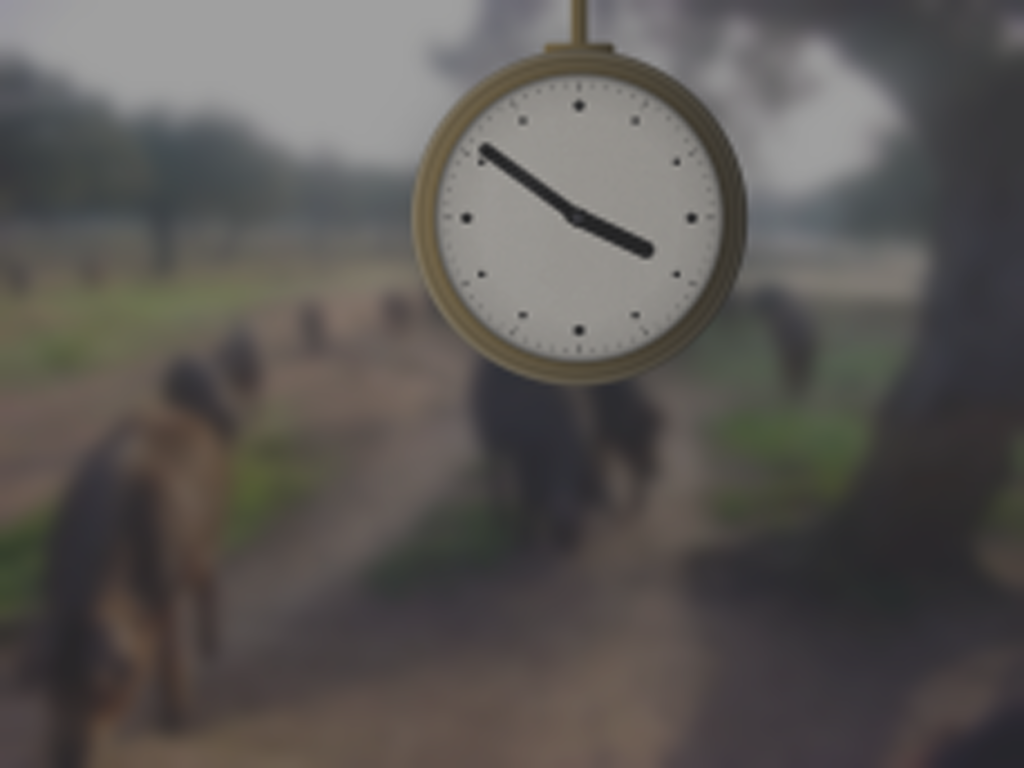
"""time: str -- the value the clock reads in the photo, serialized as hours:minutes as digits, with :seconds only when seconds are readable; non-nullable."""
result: 3:51
